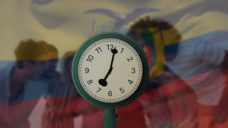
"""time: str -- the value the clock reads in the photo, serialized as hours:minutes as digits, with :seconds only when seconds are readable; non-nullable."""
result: 7:02
